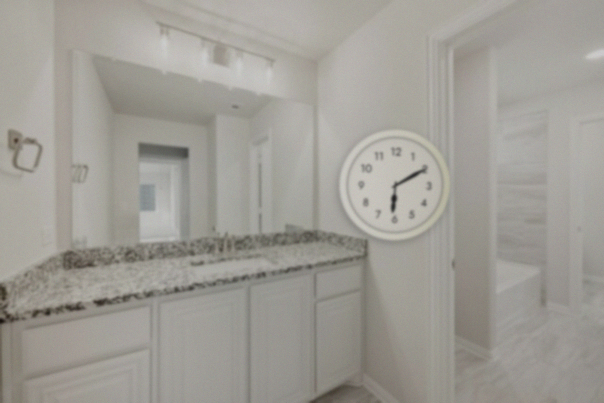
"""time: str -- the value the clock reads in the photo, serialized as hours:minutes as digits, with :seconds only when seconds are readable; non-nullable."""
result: 6:10
